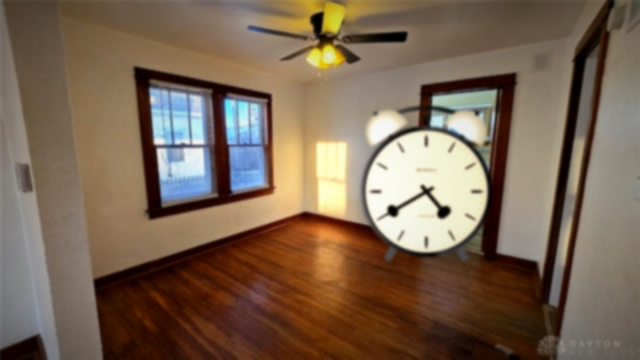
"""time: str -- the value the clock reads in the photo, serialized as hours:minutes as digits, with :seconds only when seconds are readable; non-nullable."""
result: 4:40
